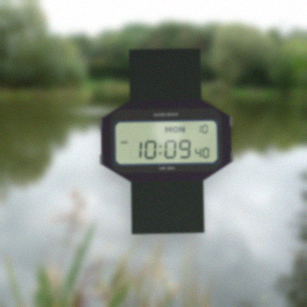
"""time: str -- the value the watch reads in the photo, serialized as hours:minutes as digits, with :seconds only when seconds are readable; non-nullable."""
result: 10:09
